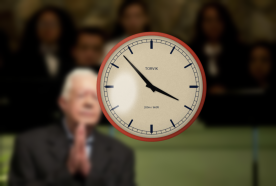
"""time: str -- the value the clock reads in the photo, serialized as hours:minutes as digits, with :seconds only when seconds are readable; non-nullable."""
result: 3:53
